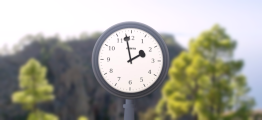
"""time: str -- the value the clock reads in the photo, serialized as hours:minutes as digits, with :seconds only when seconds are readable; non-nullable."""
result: 1:58
